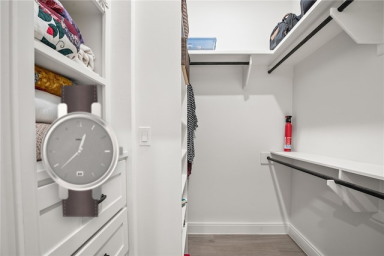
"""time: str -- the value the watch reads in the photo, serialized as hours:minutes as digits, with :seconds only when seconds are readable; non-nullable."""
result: 12:38
